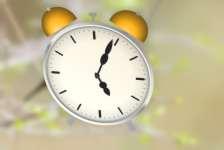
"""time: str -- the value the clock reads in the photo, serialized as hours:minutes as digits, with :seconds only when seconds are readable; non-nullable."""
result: 5:04
